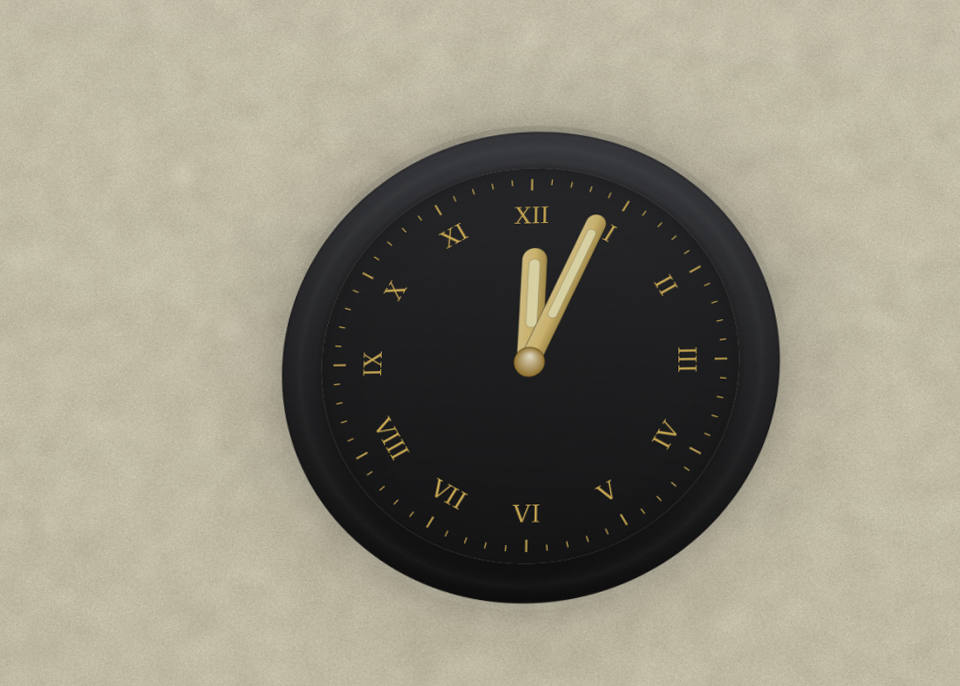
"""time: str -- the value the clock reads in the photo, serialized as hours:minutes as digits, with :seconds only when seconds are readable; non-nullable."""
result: 12:04
